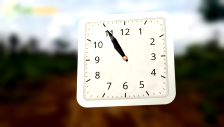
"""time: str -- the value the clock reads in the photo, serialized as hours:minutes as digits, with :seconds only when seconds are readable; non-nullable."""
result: 10:55
